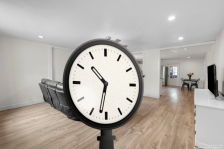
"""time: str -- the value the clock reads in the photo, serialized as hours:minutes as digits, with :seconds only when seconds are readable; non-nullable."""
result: 10:32
